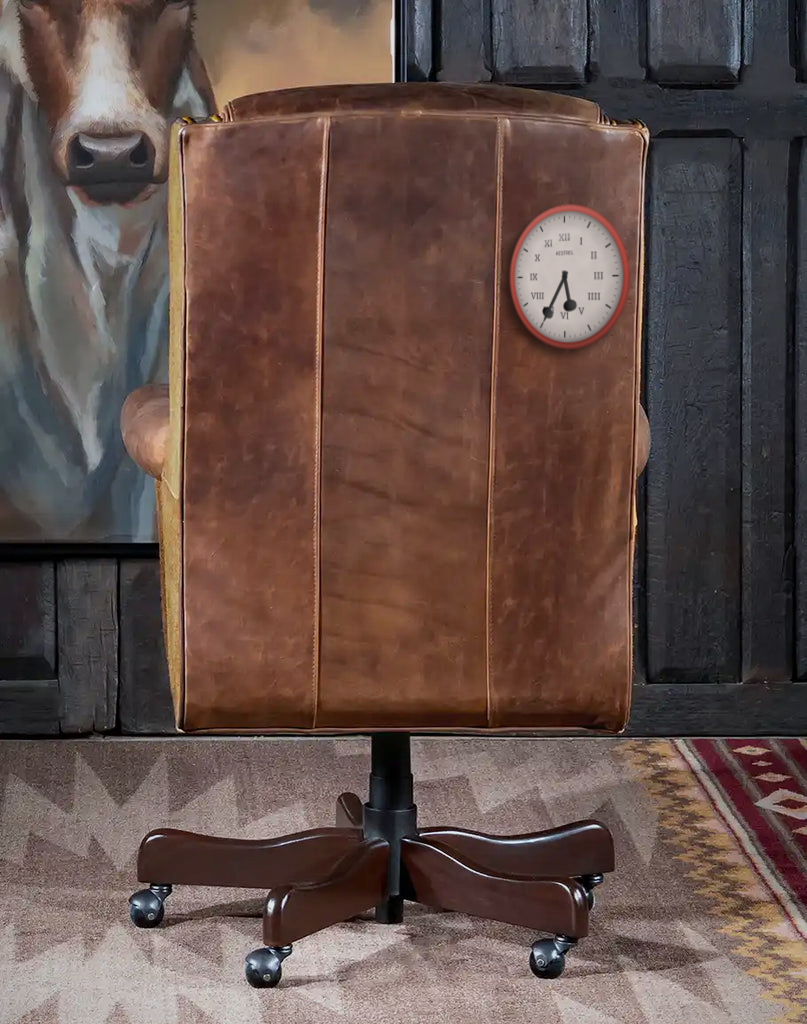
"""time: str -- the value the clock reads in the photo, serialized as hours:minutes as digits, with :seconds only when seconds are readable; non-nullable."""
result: 5:35
